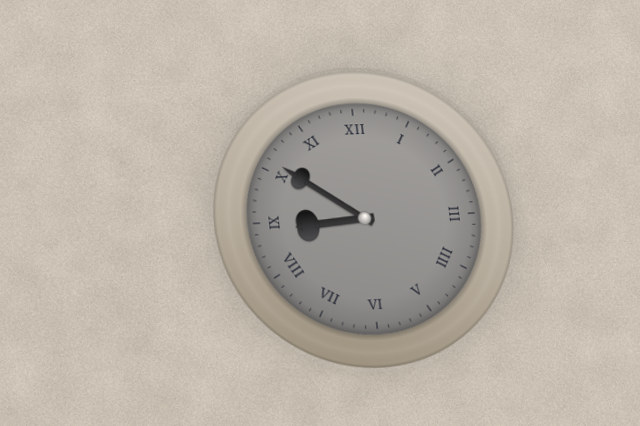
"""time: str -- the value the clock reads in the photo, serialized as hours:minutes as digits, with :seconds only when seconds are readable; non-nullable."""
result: 8:51
